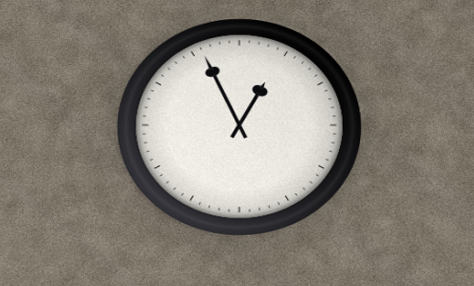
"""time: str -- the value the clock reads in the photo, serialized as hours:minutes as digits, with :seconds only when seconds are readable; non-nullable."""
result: 12:56
